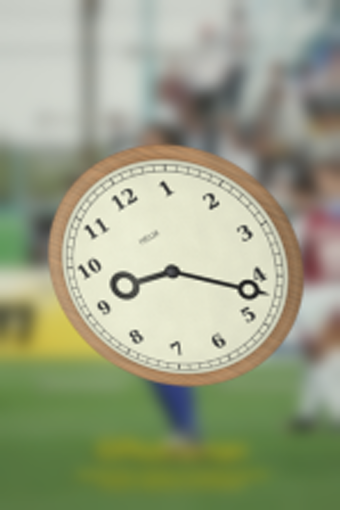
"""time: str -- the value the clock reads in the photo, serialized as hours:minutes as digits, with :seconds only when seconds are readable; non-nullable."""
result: 9:22
